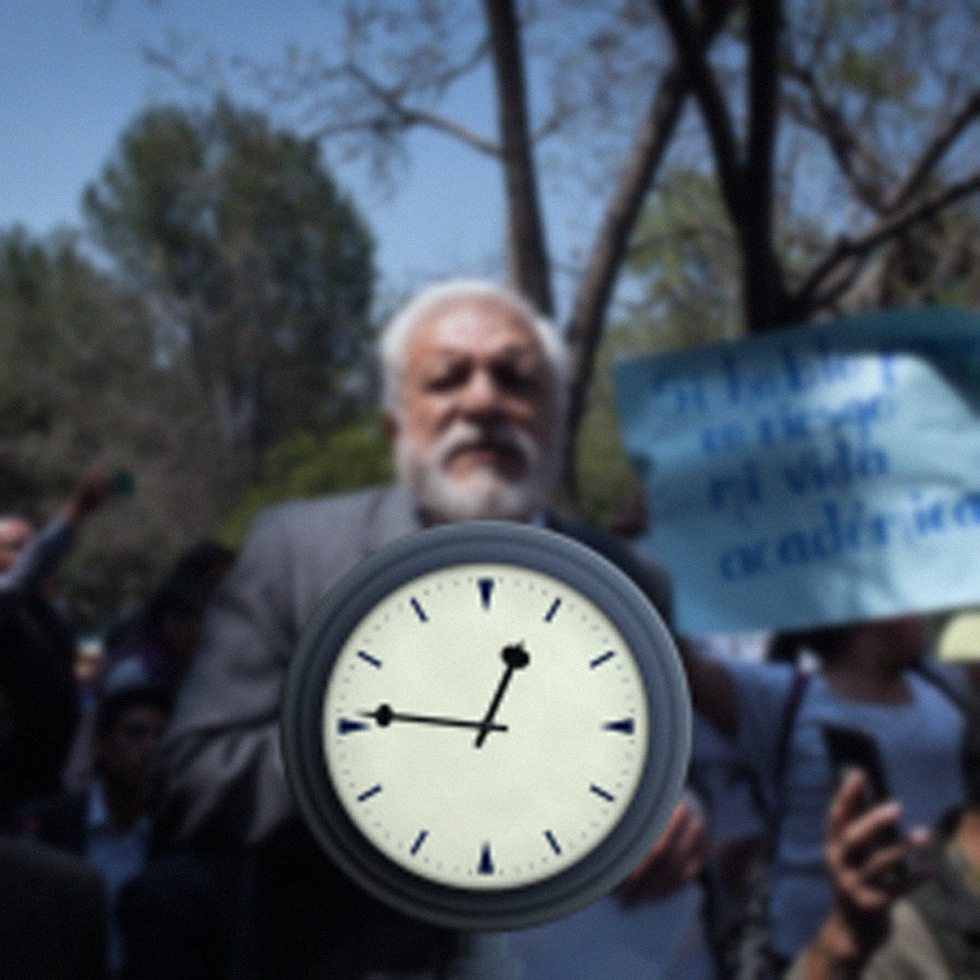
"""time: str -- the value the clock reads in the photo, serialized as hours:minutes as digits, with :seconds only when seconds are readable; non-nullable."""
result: 12:46
